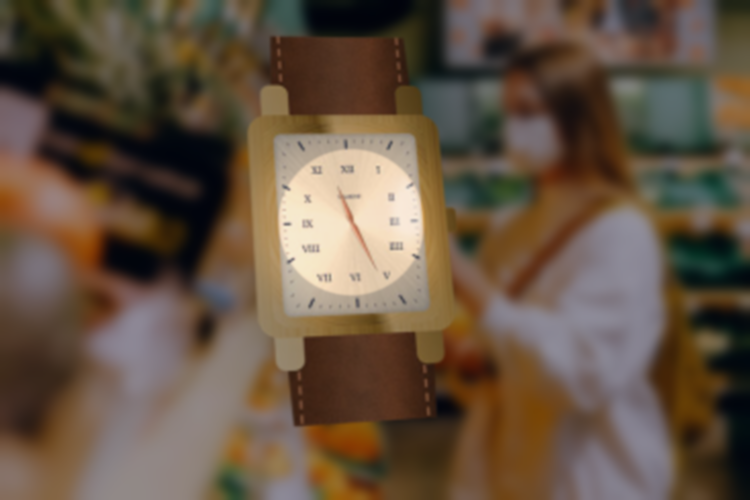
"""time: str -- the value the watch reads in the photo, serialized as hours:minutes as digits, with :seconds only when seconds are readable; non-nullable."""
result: 11:26
